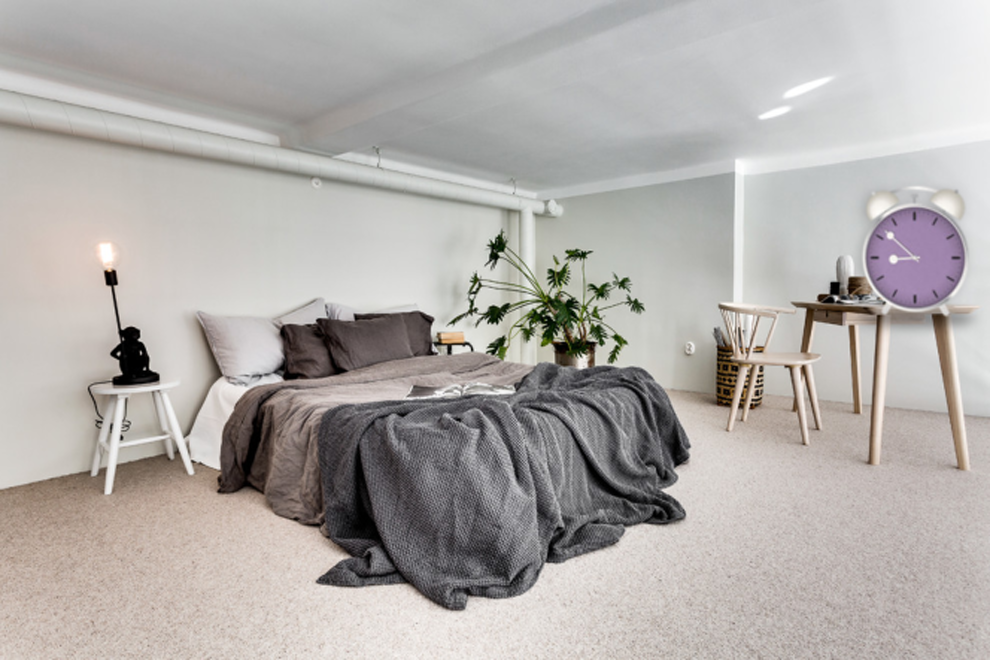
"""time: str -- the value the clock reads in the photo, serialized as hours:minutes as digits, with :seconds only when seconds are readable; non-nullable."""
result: 8:52
